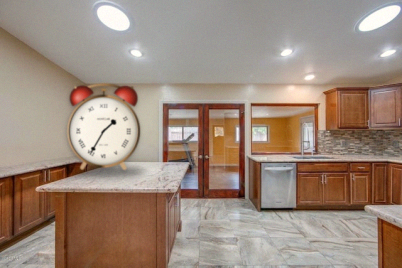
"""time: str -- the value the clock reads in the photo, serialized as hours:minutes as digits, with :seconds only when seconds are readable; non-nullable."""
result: 1:35
